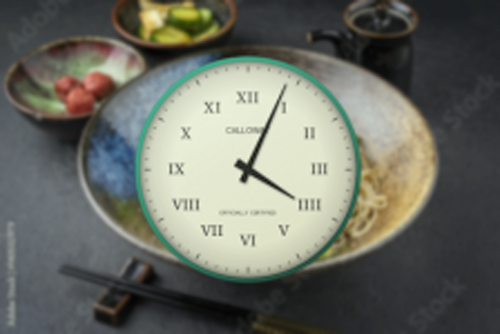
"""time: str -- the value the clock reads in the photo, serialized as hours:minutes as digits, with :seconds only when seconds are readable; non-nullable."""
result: 4:04
